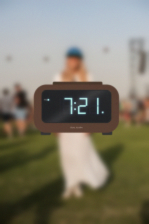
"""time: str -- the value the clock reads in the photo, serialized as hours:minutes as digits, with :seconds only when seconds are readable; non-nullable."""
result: 7:21
